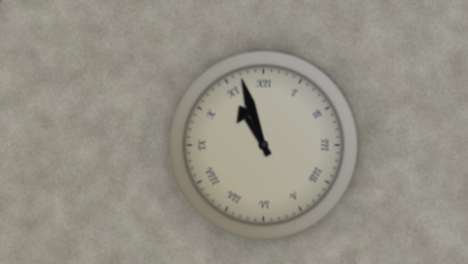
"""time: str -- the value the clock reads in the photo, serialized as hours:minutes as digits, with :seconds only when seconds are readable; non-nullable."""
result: 10:57
